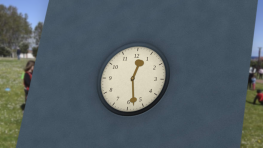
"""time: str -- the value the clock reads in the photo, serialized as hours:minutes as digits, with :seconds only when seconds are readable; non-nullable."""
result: 12:28
